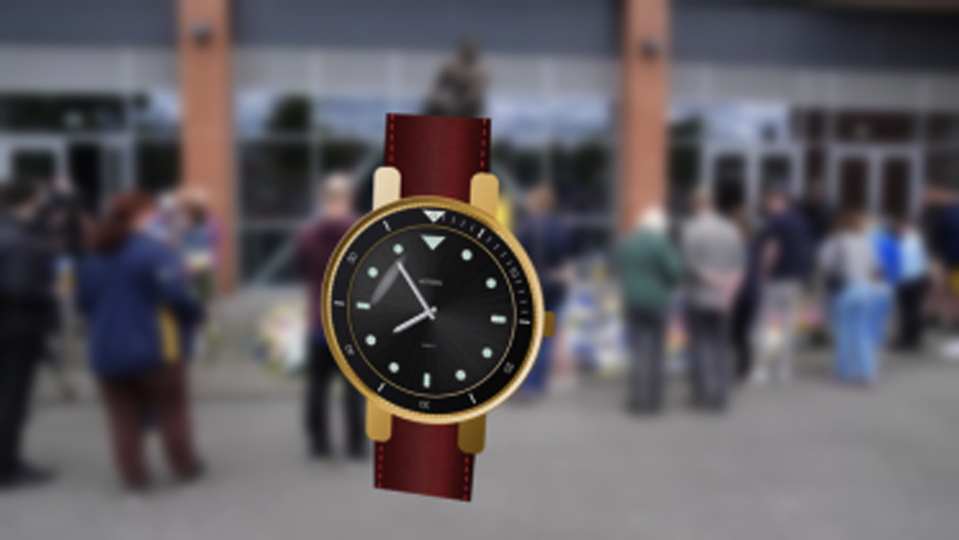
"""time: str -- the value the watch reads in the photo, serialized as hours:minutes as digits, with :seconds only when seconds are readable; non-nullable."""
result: 7:54
